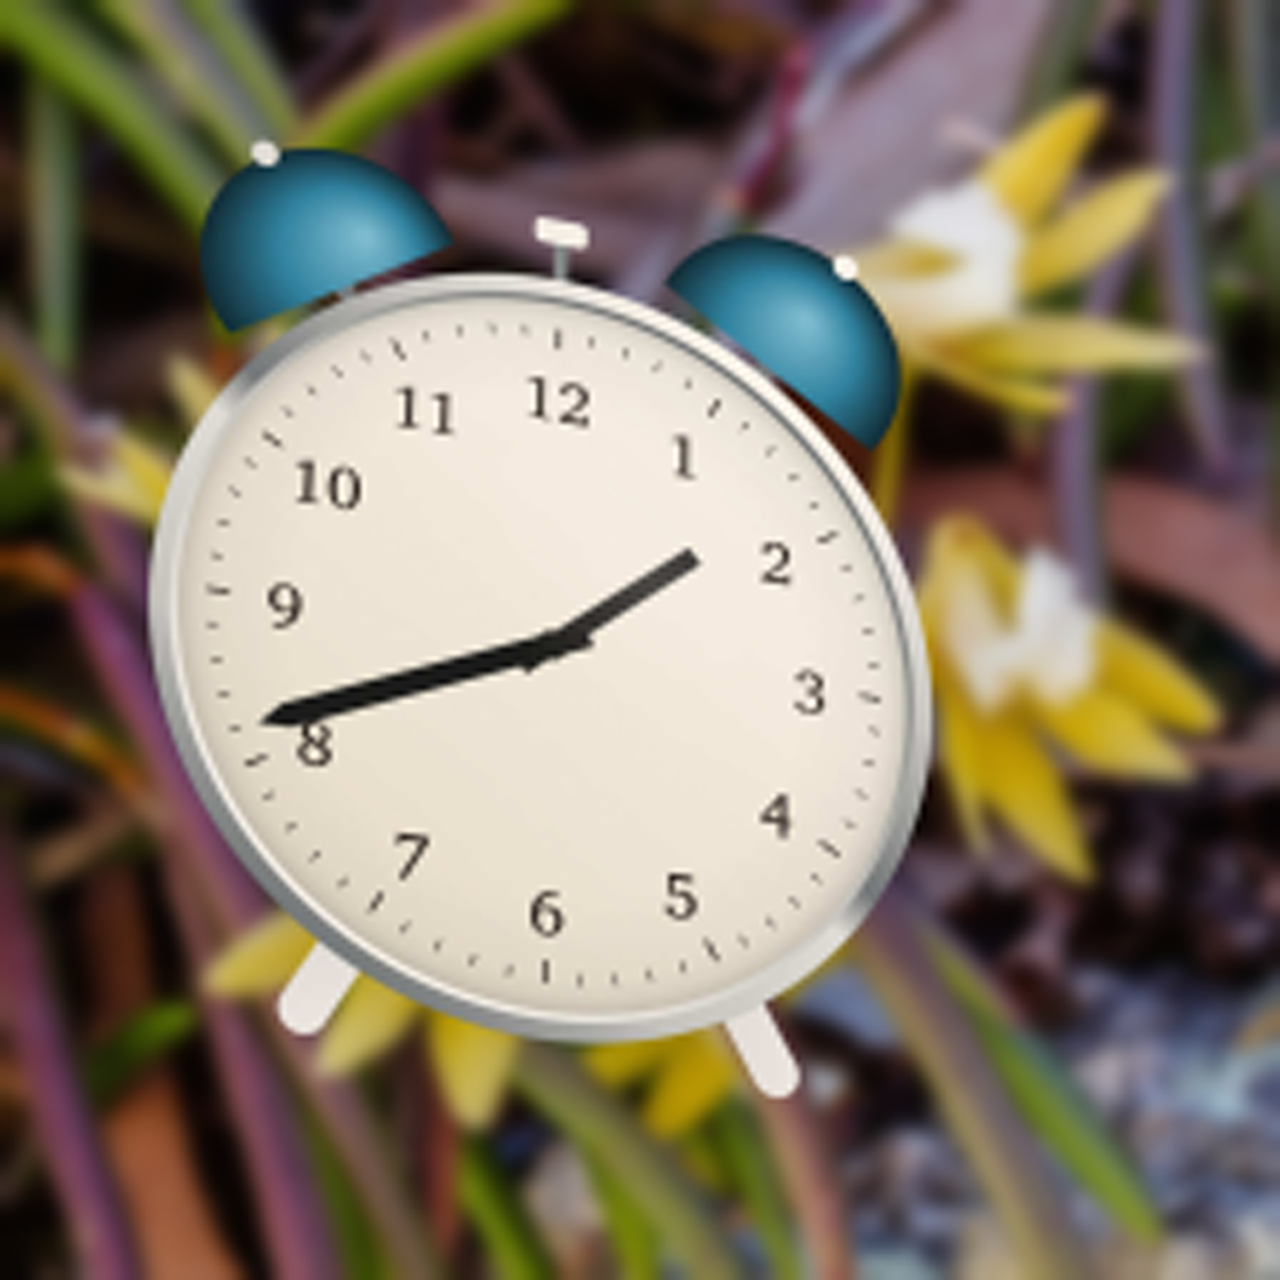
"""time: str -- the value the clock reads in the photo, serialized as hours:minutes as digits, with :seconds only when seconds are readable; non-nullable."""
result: 1:41
